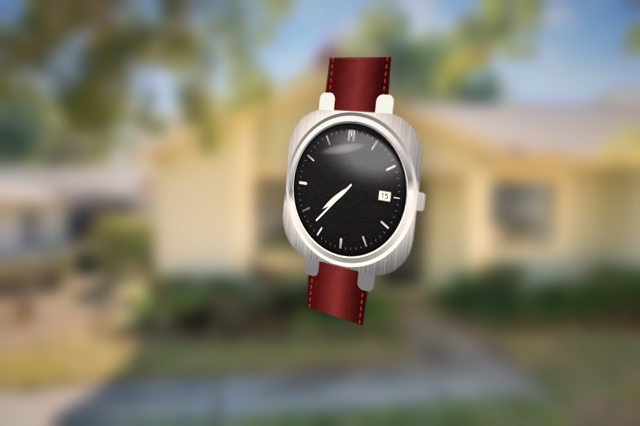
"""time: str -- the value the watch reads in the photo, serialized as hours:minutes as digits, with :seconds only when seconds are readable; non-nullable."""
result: 7:37
